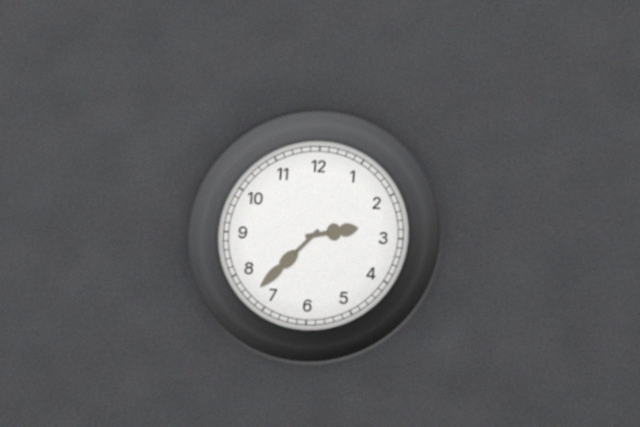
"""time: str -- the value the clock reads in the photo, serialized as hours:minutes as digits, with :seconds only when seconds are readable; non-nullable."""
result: 2:37
